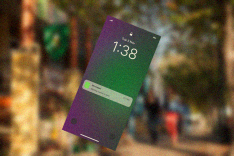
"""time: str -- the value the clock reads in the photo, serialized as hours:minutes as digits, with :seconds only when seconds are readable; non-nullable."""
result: 1:38
